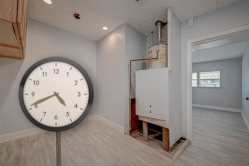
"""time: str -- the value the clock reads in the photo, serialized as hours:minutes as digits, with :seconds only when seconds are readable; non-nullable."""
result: 4:41
